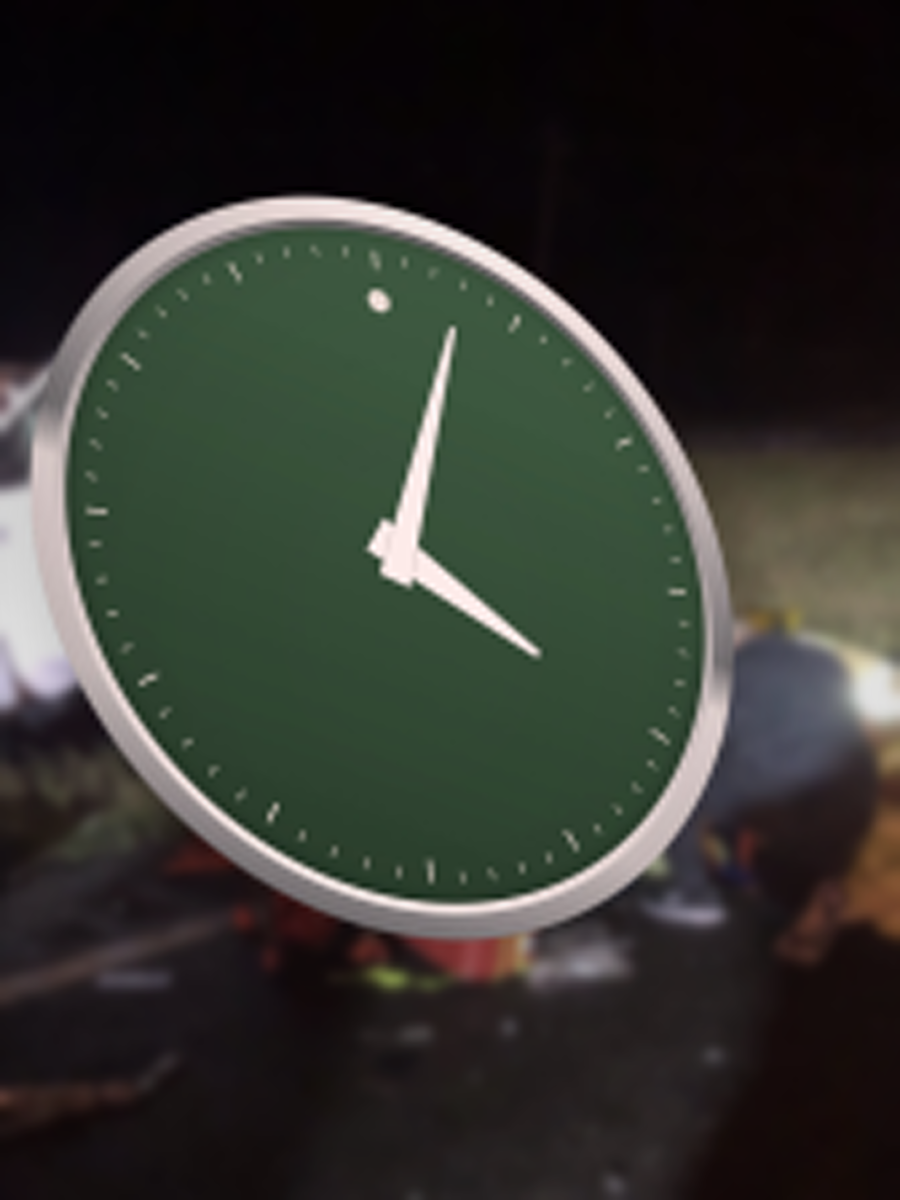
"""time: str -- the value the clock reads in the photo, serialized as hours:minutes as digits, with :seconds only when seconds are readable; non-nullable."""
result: 4:03
